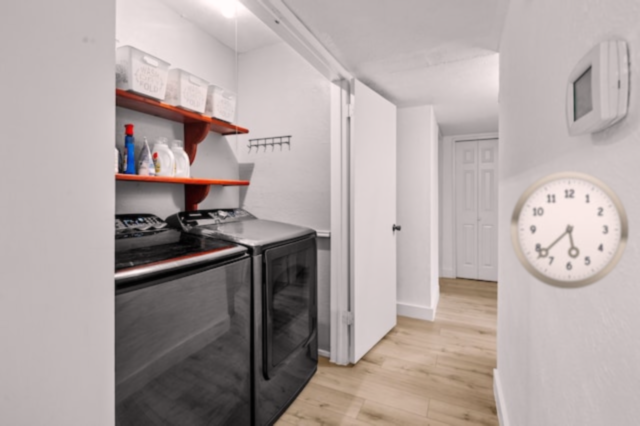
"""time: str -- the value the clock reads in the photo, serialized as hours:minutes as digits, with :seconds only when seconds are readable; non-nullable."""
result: 5:38
